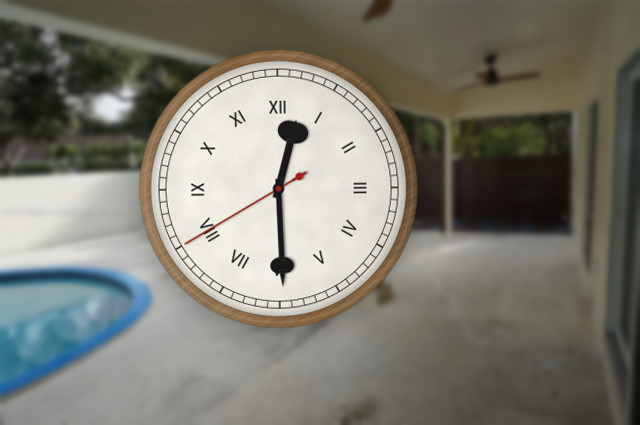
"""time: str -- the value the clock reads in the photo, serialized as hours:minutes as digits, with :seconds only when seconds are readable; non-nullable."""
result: 12:29:40
